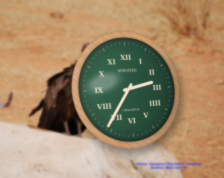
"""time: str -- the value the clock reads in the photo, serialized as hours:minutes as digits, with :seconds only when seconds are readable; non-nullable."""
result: 2:36
